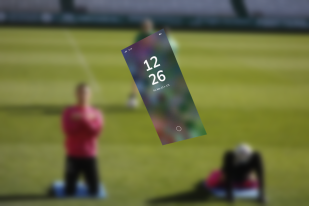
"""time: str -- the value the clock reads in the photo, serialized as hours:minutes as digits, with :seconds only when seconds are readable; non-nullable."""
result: 12:26
